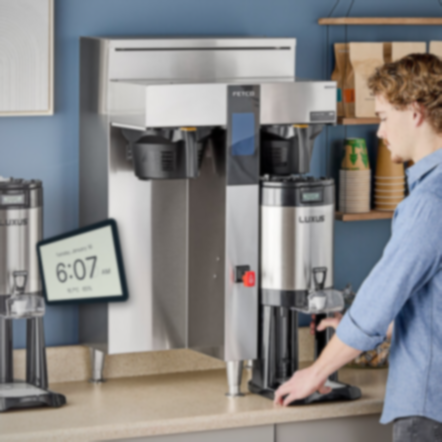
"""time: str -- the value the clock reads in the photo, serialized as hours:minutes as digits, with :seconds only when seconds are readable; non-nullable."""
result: 6:07
